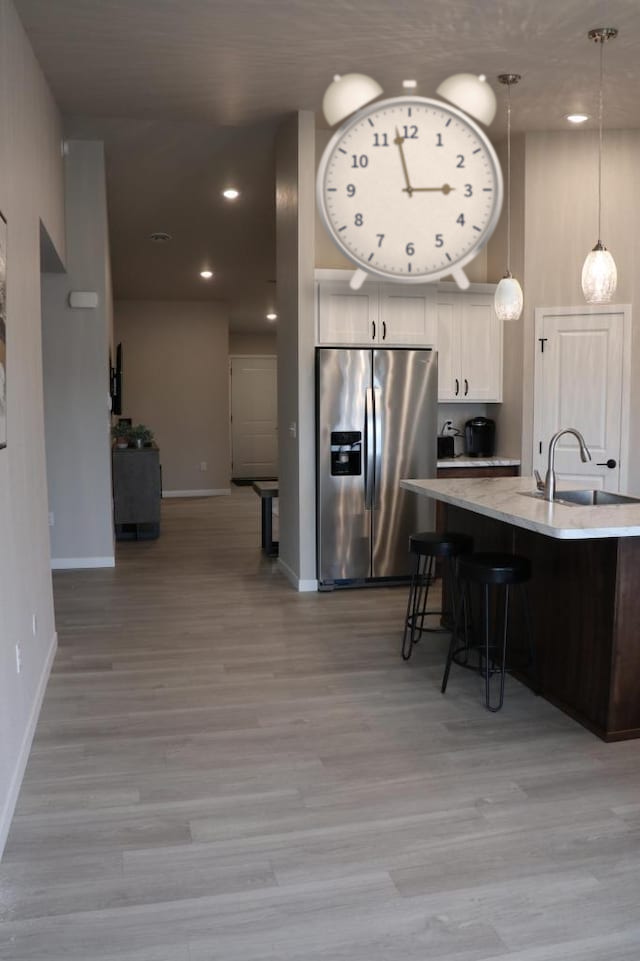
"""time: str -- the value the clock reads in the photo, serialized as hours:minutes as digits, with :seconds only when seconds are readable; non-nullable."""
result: 2:58
